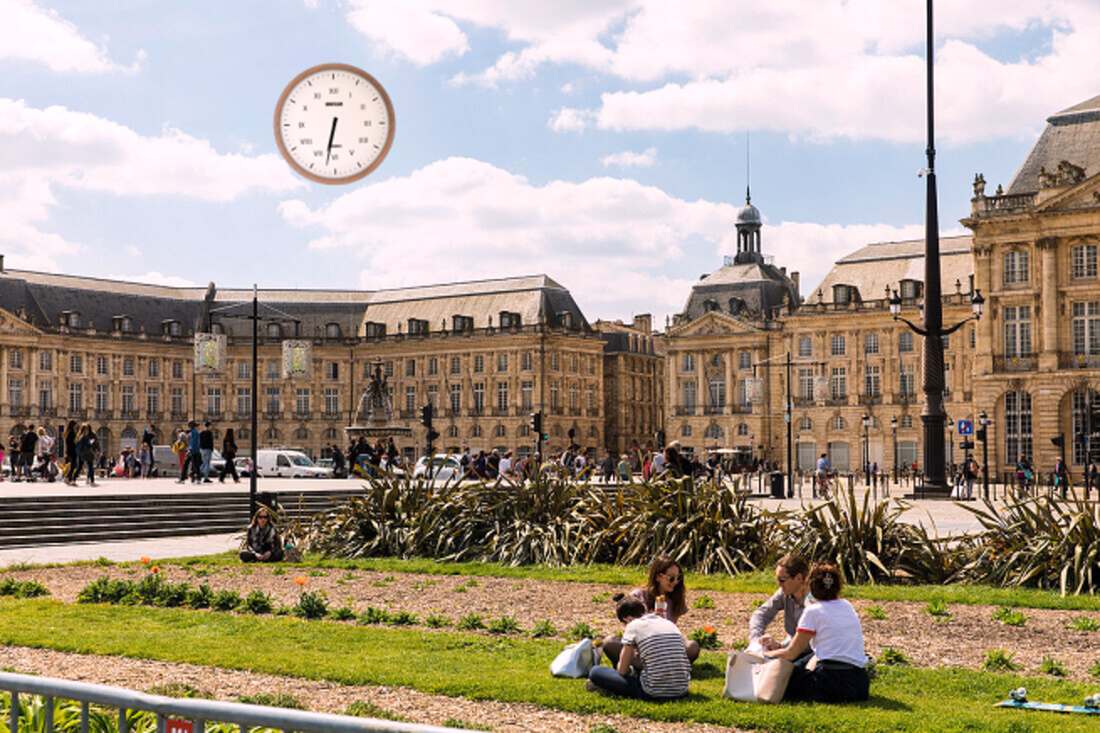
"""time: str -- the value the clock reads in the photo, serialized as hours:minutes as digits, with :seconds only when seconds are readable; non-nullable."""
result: 6:32
